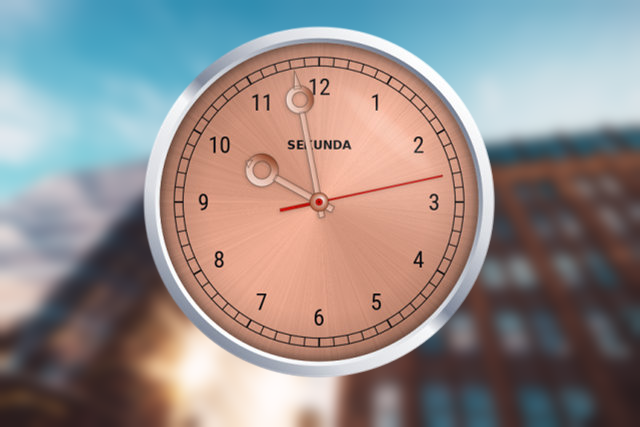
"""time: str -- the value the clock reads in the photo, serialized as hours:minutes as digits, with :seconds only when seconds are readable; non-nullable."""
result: 9:58:13
